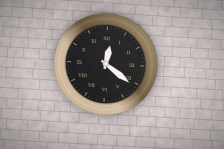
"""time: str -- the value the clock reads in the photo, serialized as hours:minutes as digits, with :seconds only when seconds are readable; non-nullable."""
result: 12:21
